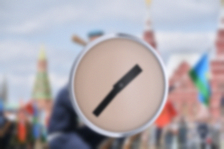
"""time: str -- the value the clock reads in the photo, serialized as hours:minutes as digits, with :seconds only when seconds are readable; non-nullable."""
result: 1:37
